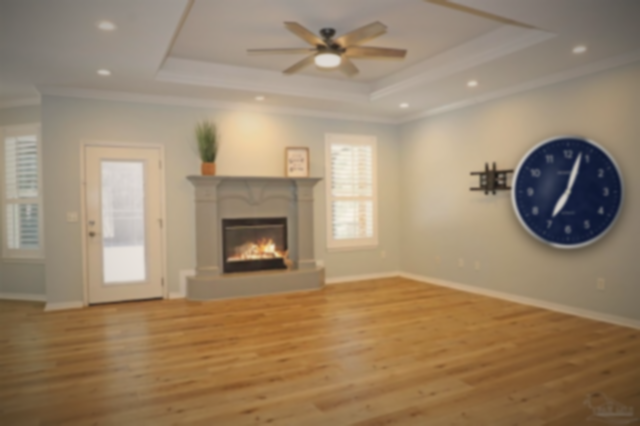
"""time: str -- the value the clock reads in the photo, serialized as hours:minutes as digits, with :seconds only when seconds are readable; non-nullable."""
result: 7:03
